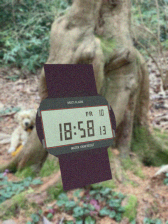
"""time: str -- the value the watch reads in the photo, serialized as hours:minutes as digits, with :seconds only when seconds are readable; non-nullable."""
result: 18:58:13
